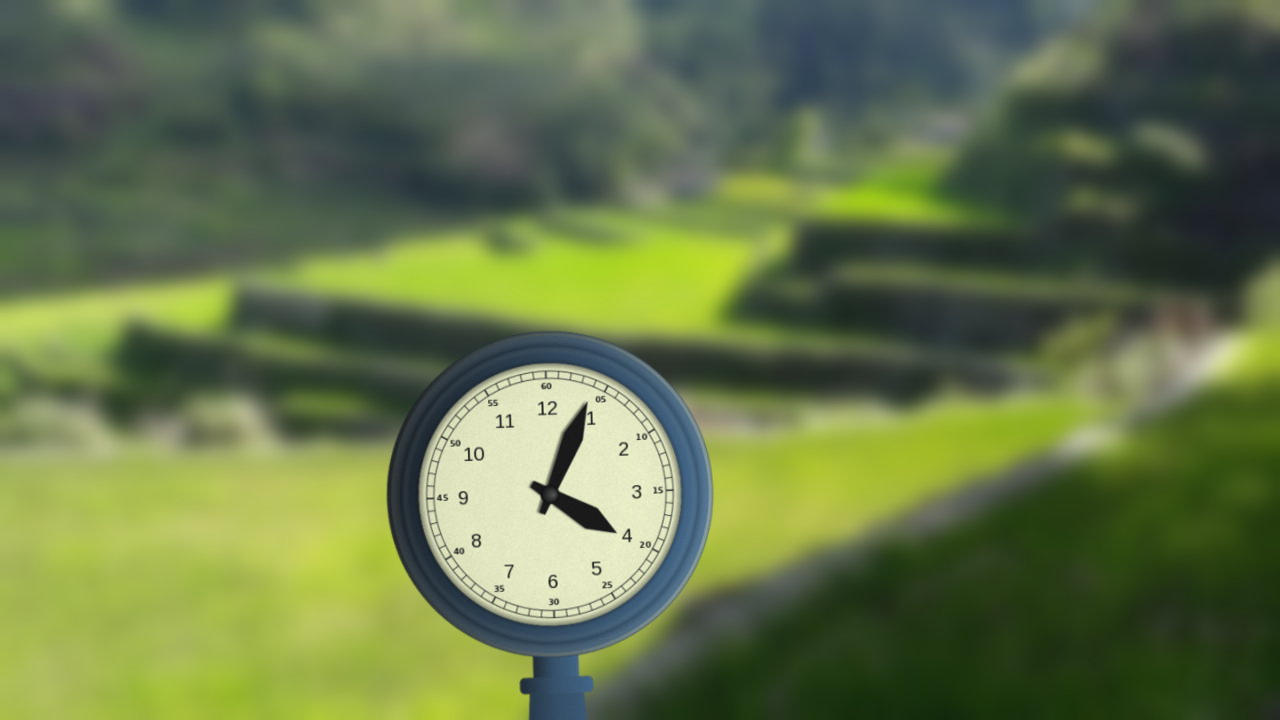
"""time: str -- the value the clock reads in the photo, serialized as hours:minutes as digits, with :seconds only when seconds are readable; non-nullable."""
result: 4:04
